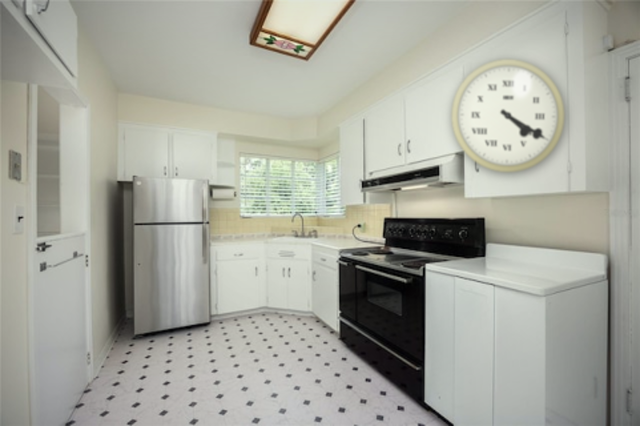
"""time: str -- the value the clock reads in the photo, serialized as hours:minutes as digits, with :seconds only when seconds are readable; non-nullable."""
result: 4:20
